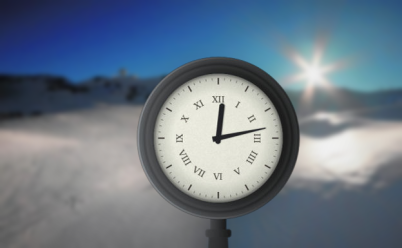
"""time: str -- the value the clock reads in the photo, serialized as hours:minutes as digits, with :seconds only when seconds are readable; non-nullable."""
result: 12:13
